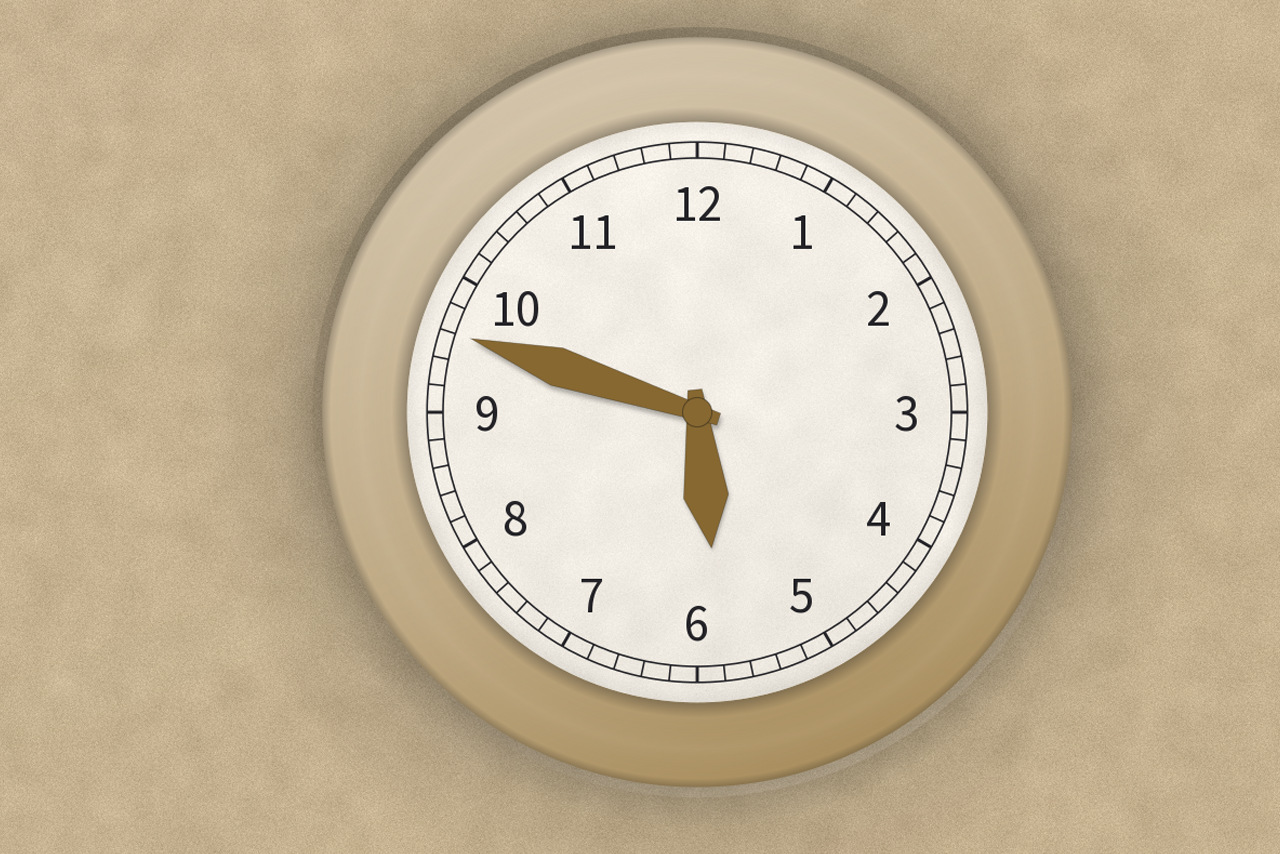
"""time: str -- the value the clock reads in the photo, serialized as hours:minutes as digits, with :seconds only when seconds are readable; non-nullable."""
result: 5:48
